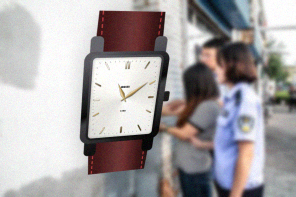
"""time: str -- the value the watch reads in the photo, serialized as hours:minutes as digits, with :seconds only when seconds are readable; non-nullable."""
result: 11:09
